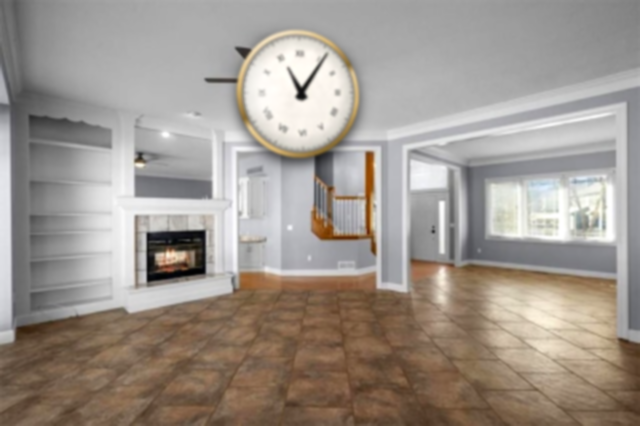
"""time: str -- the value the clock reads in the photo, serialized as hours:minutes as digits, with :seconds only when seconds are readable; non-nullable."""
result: 11:06
